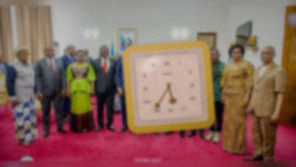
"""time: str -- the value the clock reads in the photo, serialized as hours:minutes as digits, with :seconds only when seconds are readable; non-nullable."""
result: 5:36
